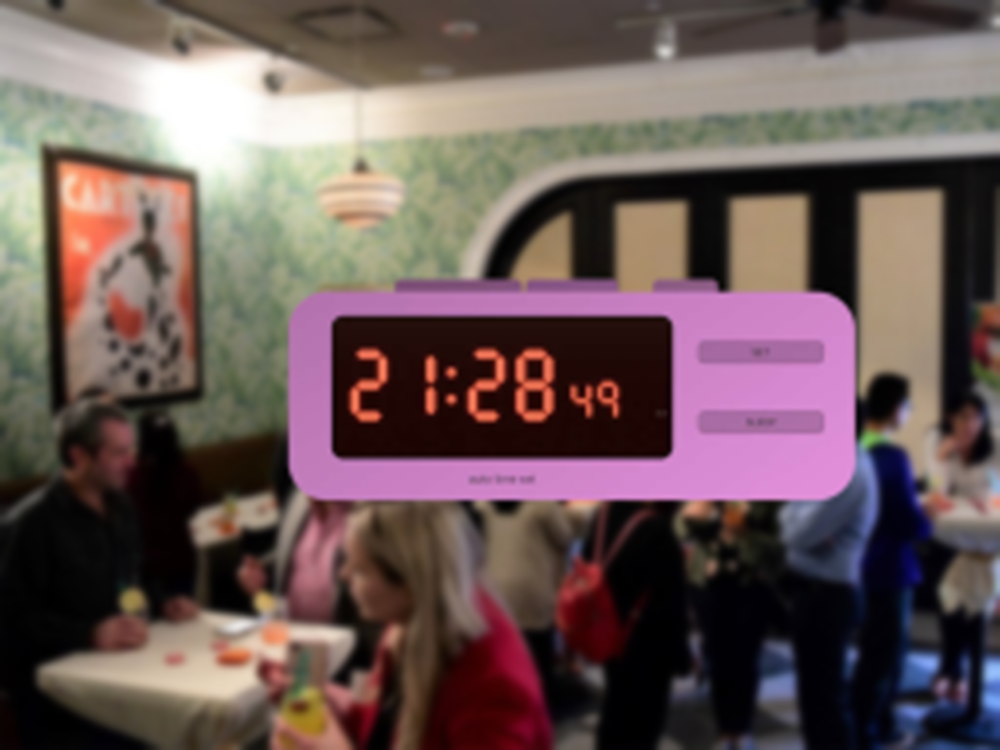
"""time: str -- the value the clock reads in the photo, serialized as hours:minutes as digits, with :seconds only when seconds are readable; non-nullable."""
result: 21:28:49
